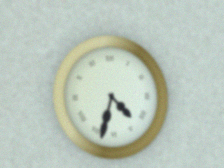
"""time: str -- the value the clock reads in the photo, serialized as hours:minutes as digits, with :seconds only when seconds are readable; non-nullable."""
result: 4:33
